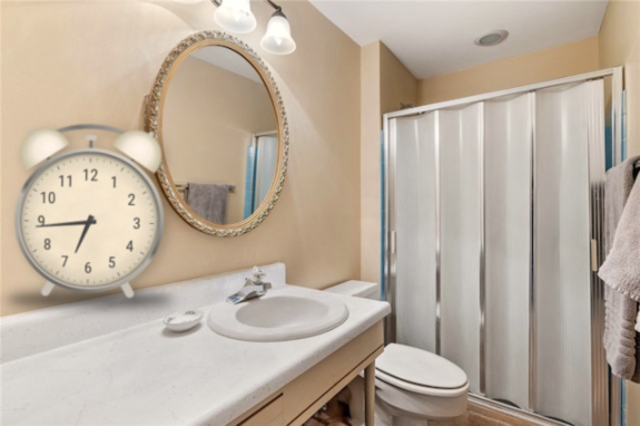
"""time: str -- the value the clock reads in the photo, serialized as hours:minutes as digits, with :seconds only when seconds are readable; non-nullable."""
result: 6:44
